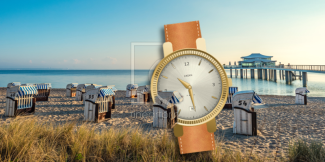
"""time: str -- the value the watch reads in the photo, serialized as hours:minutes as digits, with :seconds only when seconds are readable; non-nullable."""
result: 10:29
